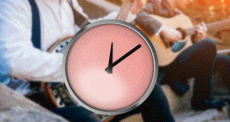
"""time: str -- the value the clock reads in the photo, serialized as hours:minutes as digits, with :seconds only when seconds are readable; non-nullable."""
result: 12:09
